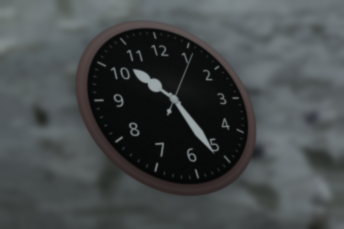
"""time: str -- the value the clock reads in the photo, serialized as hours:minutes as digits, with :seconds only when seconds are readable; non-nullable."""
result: 10:26:06
